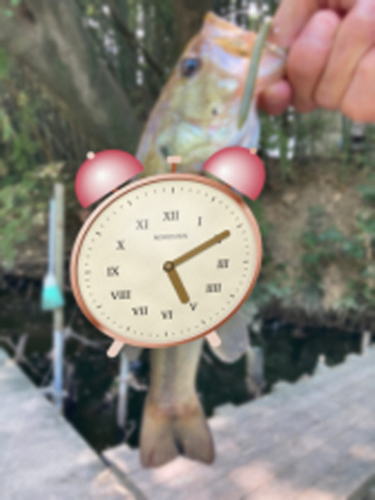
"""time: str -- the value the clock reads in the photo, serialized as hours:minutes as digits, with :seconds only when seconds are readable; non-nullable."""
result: 5:10
